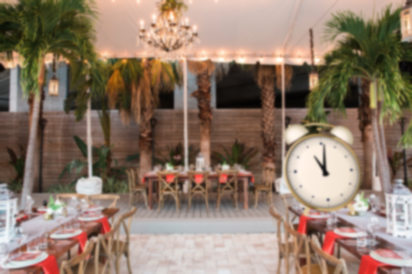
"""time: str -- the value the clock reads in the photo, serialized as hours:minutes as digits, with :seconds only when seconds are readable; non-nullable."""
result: 11:01
